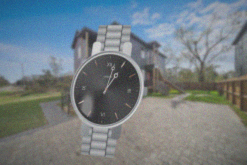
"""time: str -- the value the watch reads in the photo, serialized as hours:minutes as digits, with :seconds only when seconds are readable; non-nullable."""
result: 1:02
